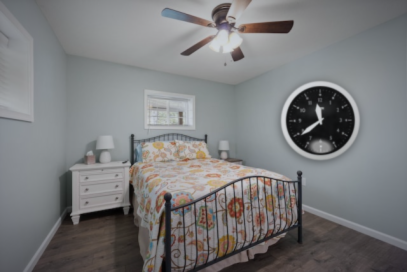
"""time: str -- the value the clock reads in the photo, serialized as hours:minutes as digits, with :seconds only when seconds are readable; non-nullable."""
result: 11:39
